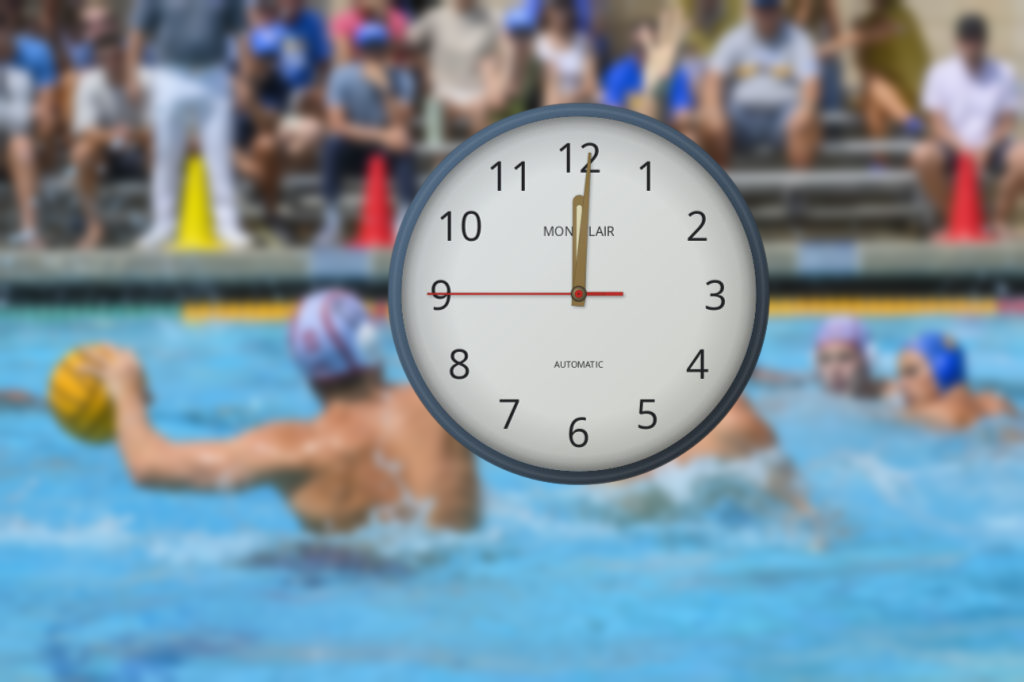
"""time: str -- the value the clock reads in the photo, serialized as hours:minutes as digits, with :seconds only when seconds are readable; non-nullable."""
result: 12:00:45
